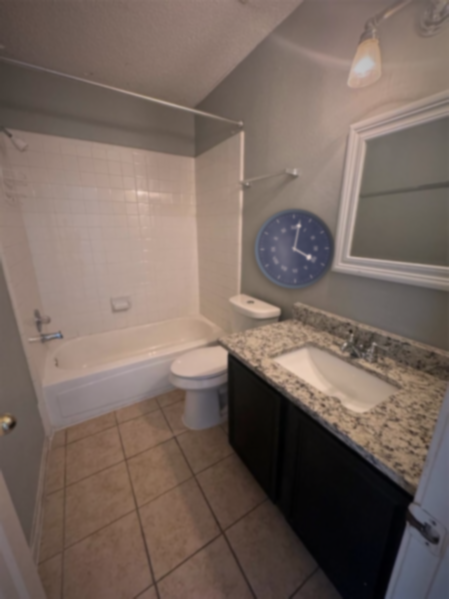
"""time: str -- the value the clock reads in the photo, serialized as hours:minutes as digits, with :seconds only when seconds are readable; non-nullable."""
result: 4:02
